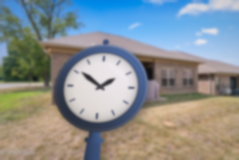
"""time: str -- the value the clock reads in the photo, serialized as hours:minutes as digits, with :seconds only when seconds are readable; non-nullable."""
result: 1:51
